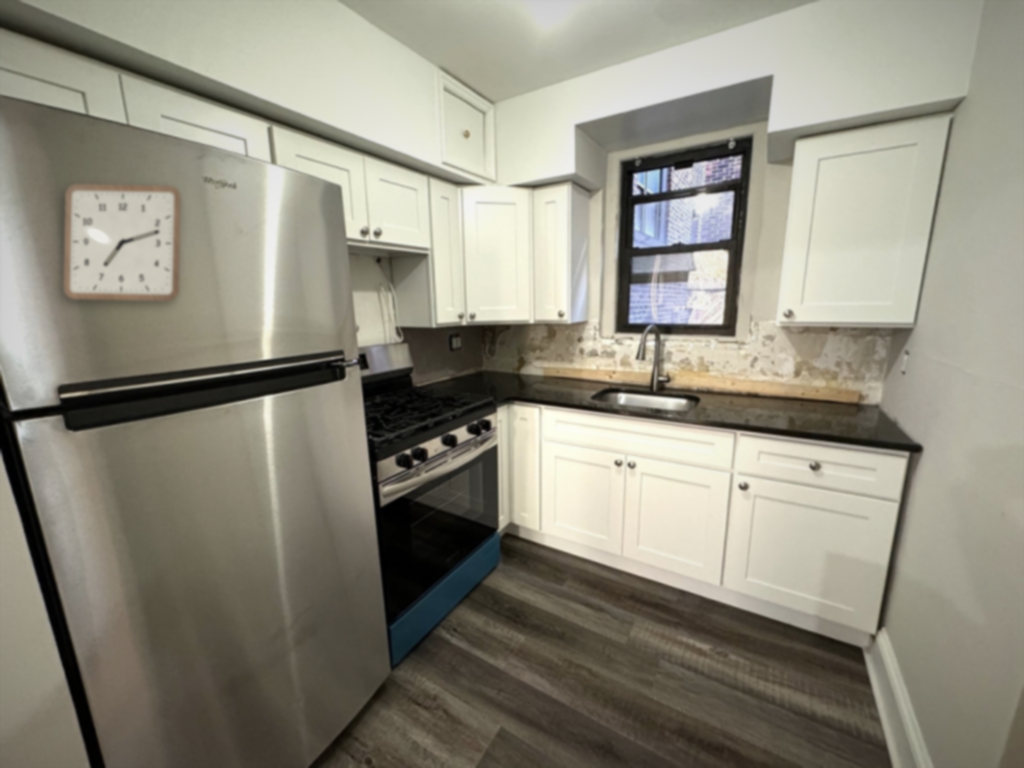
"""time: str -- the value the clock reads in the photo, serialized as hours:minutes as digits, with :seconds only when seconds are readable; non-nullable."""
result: 7:12
